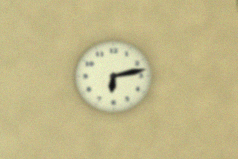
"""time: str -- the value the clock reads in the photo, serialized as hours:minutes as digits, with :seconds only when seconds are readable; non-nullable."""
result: 6:13
